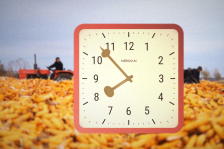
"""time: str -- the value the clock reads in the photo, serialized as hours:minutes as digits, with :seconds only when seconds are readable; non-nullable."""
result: 7:53
